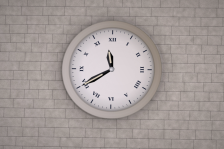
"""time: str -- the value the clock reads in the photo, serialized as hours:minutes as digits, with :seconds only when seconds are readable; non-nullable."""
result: 11:40
